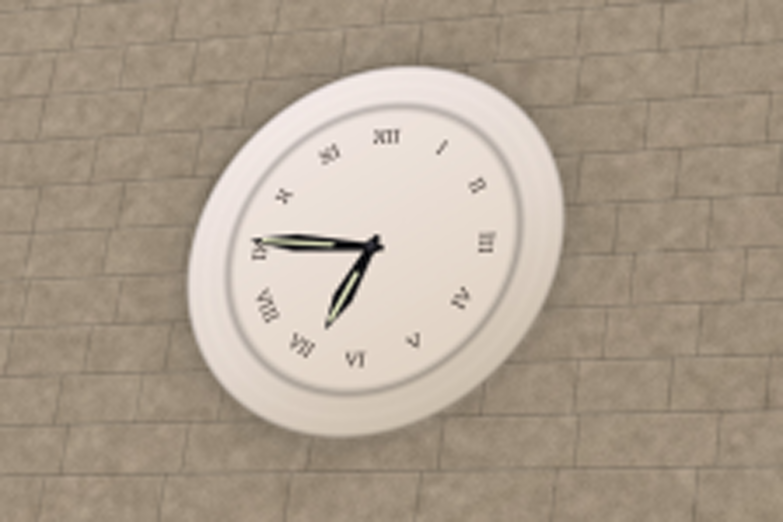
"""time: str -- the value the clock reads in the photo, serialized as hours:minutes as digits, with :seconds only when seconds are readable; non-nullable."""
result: 6:46
